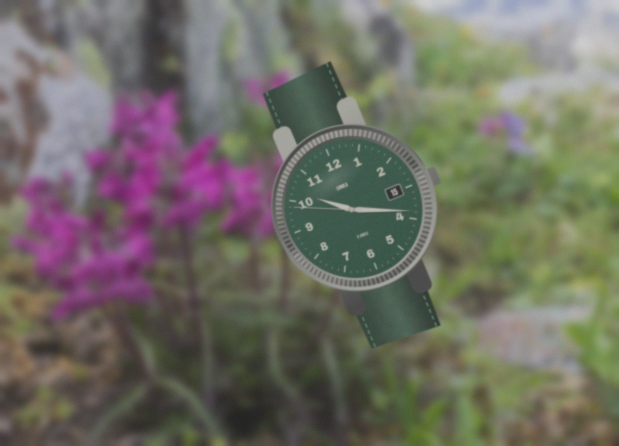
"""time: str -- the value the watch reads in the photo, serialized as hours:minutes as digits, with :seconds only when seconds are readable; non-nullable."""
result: 10:18:49
